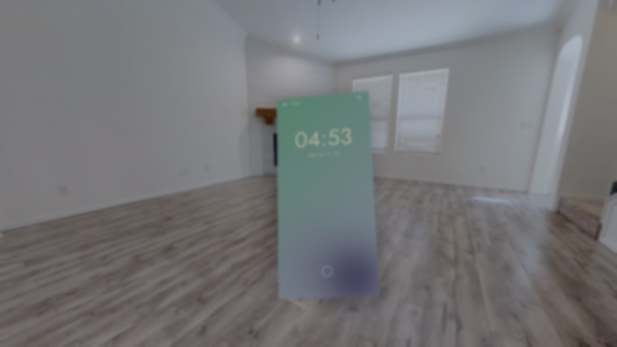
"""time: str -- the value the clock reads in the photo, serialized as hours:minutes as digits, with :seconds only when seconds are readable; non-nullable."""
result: 4:53
